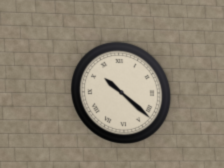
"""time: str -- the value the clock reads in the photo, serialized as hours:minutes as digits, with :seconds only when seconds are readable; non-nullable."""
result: 10:22
